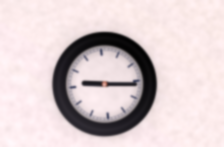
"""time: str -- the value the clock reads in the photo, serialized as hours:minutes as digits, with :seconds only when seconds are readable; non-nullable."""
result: 9:16
